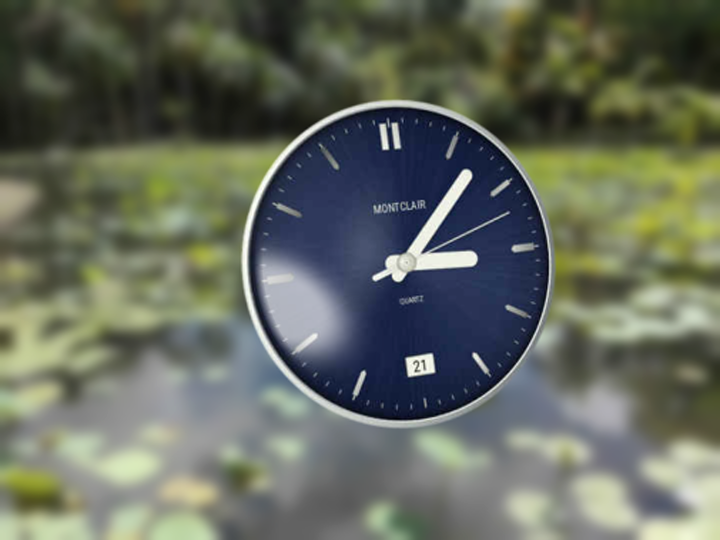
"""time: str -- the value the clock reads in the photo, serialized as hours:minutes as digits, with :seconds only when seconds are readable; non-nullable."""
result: 3:07:12
